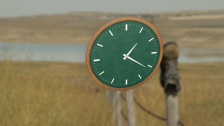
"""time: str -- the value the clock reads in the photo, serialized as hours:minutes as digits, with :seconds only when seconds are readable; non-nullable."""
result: 1:21
